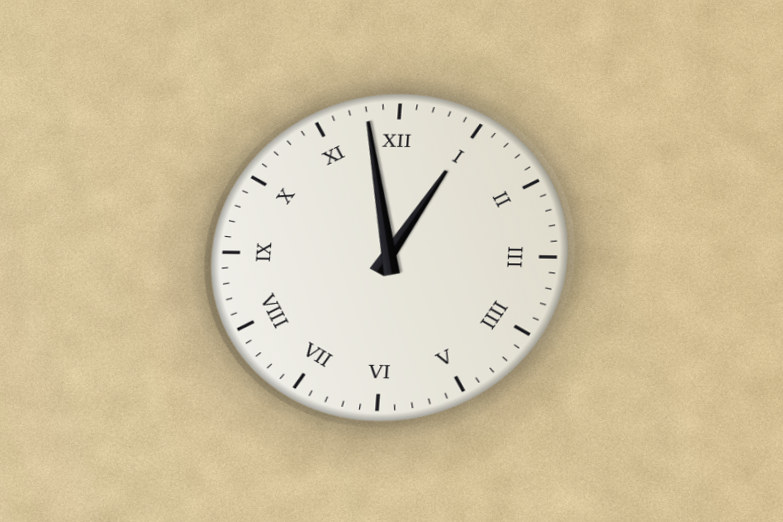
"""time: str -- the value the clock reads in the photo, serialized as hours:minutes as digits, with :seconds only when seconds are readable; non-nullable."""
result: 12:58
